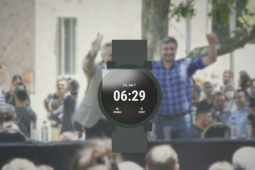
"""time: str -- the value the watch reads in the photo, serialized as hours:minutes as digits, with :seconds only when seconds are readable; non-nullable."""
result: 6:29
